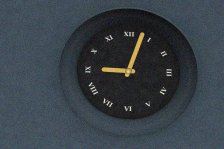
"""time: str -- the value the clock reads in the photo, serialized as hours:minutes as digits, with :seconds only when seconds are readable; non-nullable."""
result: 9:03
